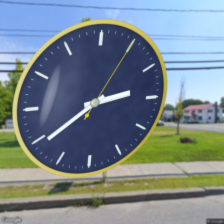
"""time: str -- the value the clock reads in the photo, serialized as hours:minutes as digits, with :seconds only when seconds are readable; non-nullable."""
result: 2:39:05
